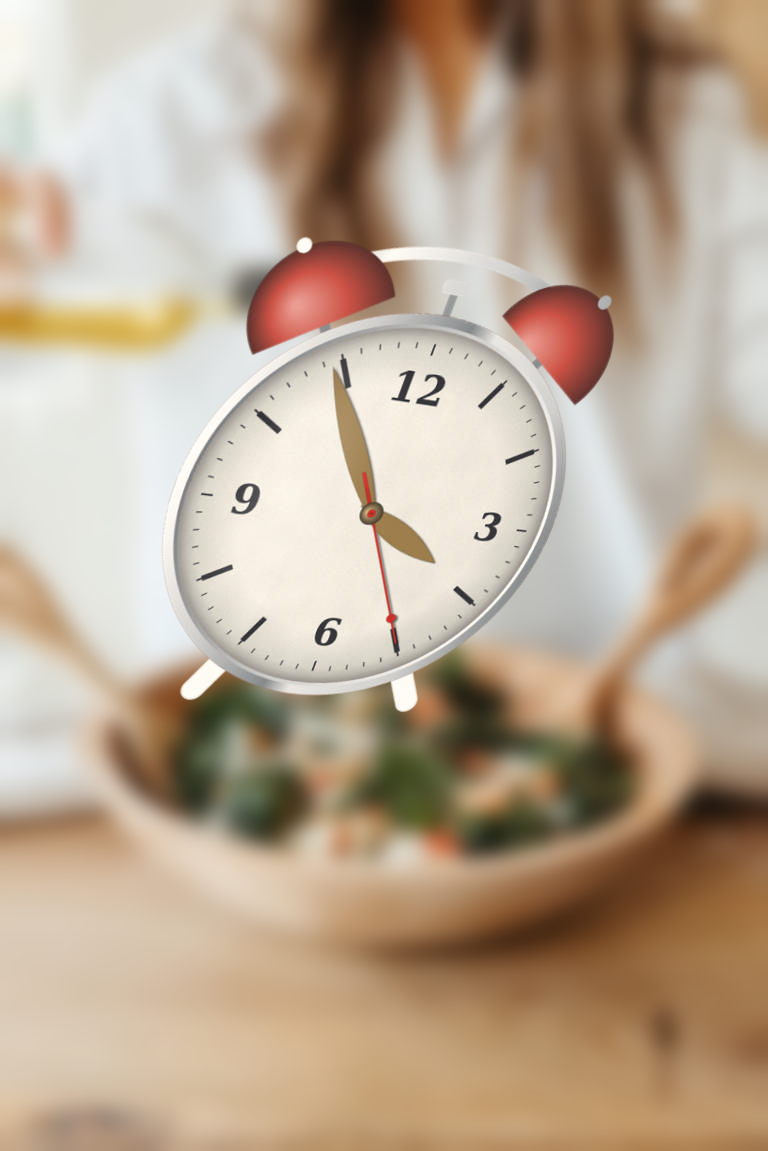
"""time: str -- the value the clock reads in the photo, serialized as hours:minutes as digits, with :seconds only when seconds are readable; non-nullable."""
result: 3:54:25
